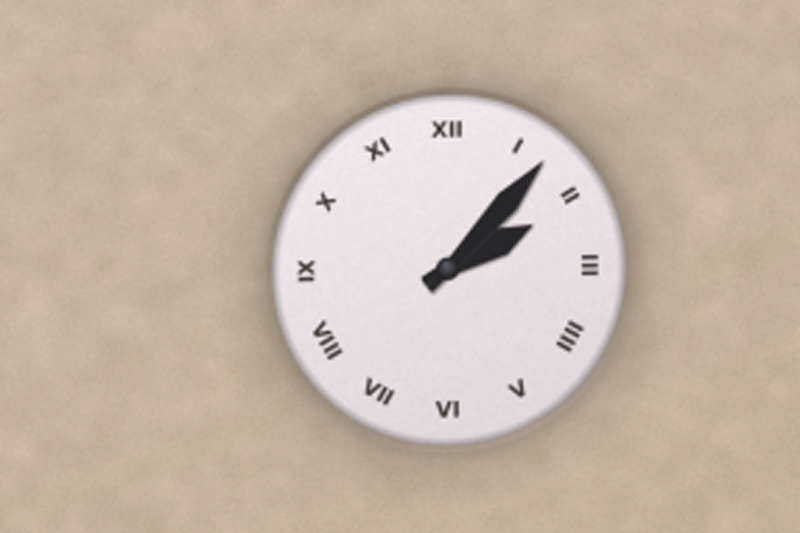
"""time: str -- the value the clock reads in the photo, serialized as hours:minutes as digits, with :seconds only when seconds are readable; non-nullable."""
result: 2:07
